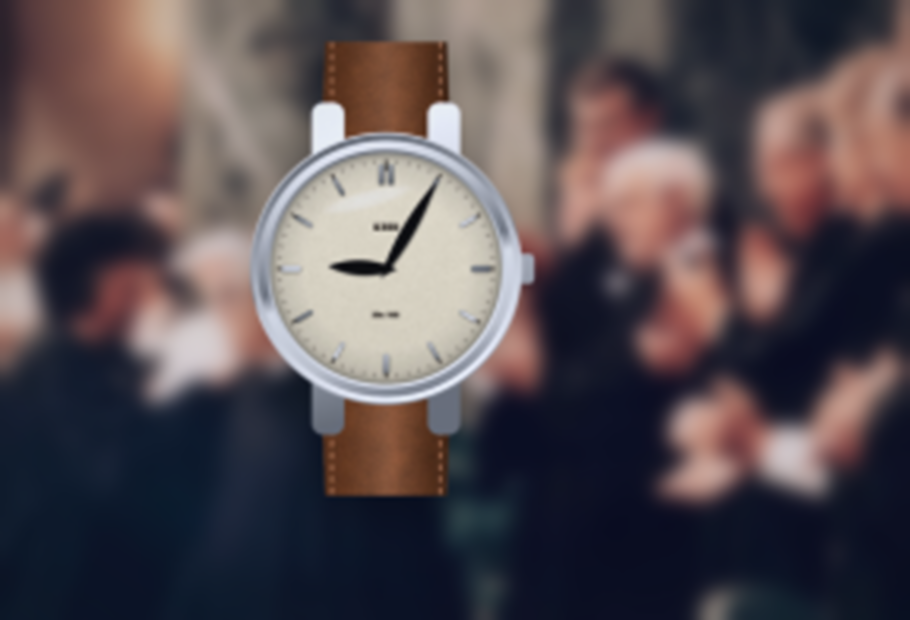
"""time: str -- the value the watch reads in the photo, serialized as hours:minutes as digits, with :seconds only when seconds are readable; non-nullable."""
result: 9:05
